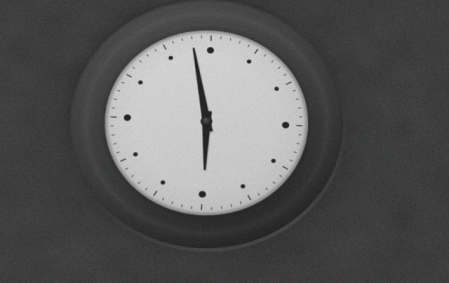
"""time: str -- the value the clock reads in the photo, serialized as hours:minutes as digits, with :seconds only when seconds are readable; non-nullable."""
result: 5:58
